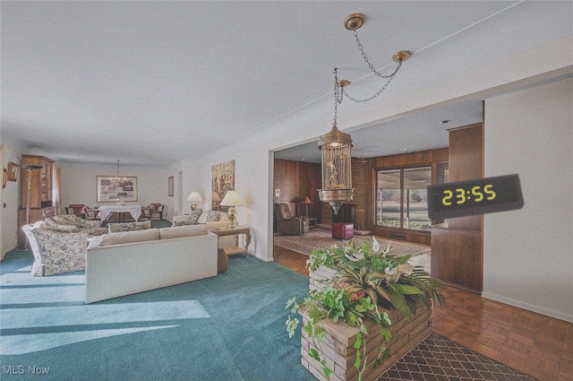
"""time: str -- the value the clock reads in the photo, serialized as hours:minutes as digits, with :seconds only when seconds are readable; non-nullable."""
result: 23:55
